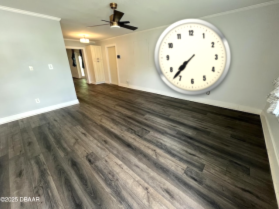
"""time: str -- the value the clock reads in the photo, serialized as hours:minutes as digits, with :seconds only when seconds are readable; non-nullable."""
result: 7:37
